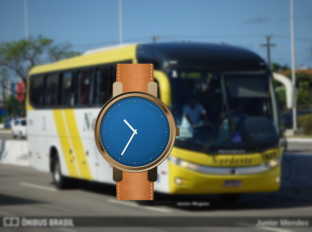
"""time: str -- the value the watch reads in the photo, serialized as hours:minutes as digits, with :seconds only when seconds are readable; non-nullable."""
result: 10:35
